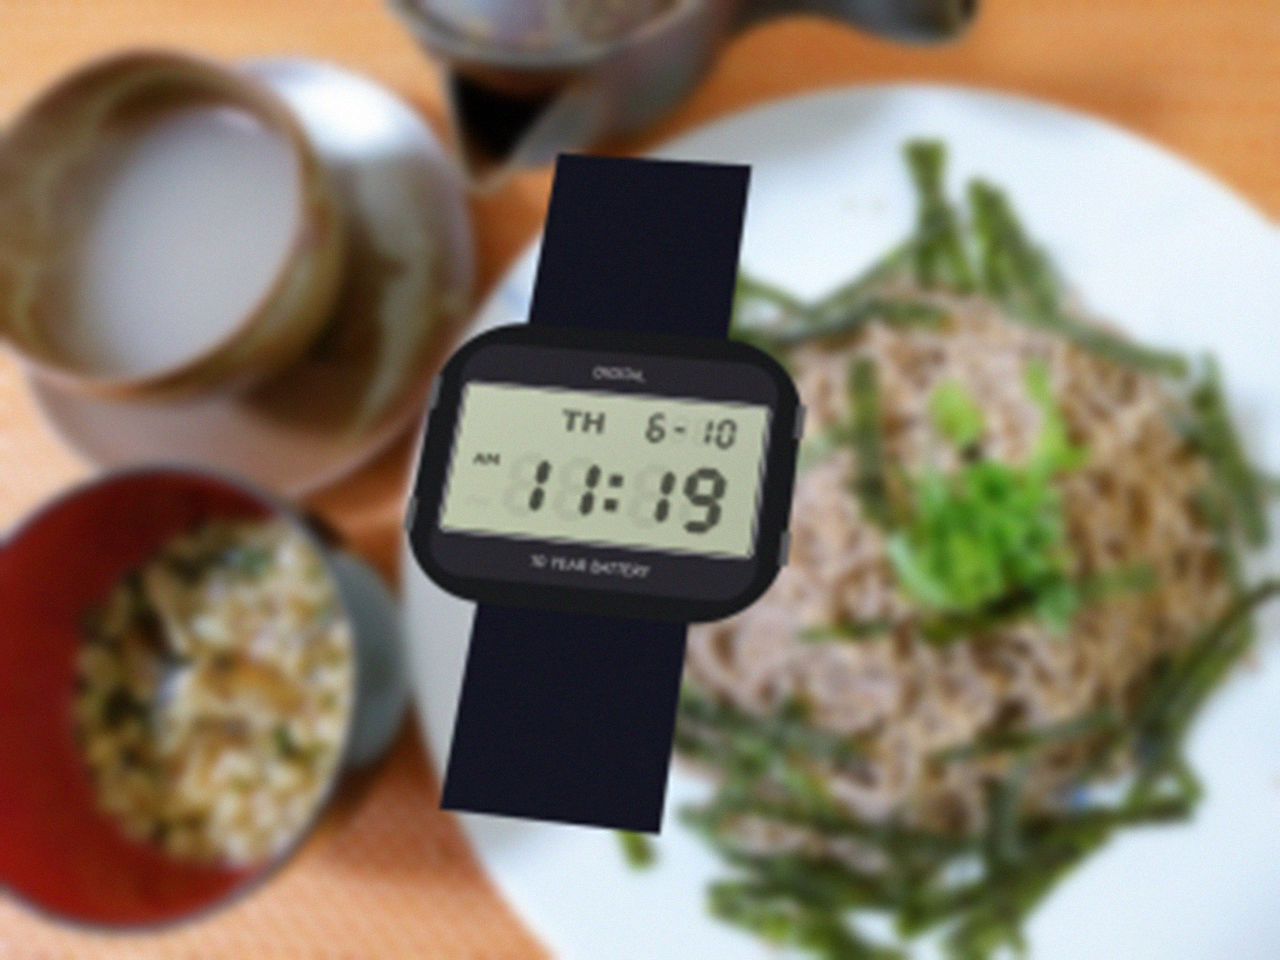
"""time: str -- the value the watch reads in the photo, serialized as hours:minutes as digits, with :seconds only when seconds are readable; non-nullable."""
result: 11:19
